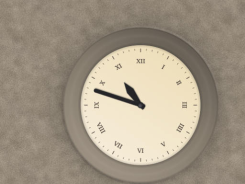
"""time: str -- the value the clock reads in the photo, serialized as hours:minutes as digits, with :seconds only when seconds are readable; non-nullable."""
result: 10:48
